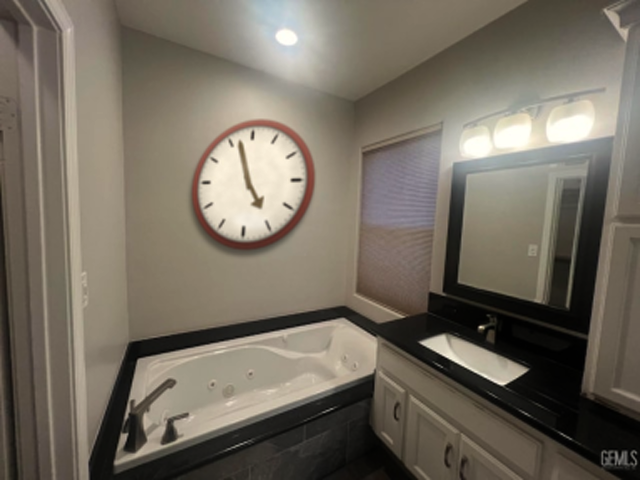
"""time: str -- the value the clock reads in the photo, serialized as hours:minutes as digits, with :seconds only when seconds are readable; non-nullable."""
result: 4:57
